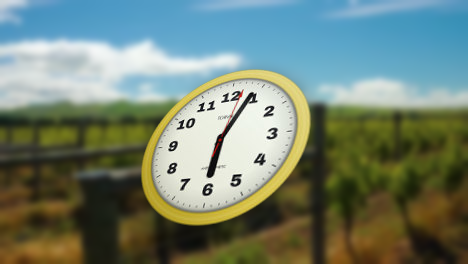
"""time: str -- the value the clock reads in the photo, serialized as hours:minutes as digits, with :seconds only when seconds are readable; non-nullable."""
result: 6:04:02
